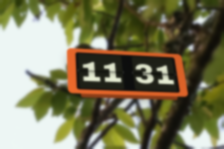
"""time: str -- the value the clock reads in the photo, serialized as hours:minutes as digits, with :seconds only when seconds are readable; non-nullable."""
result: 11:31
